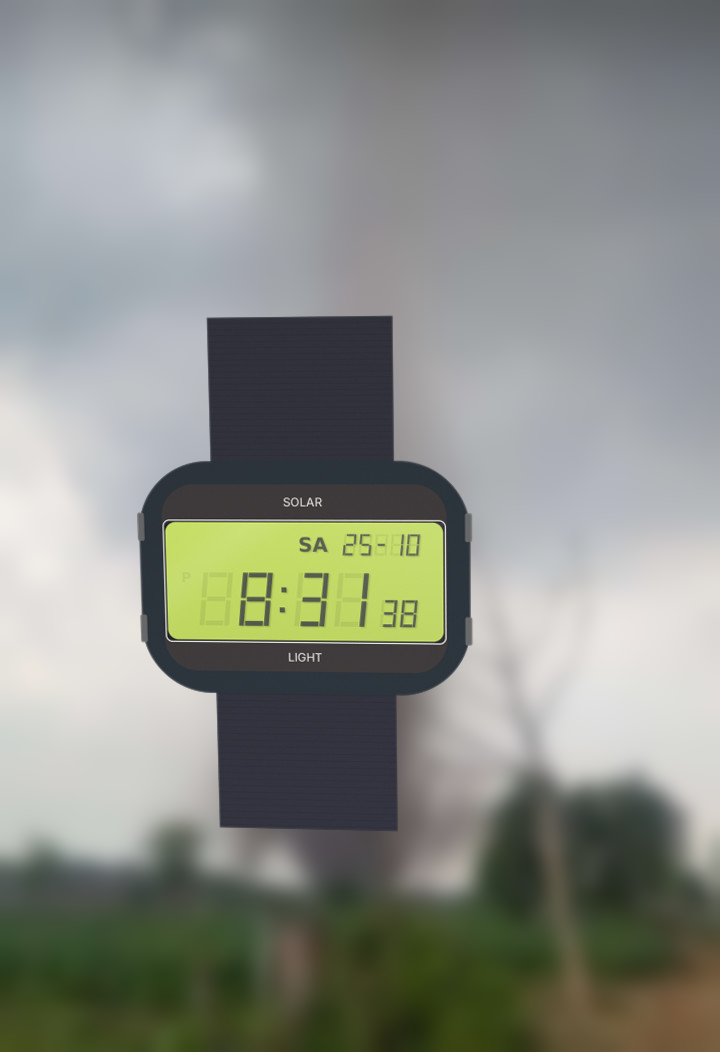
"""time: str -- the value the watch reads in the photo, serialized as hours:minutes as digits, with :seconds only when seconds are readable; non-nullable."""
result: 8:31:38
